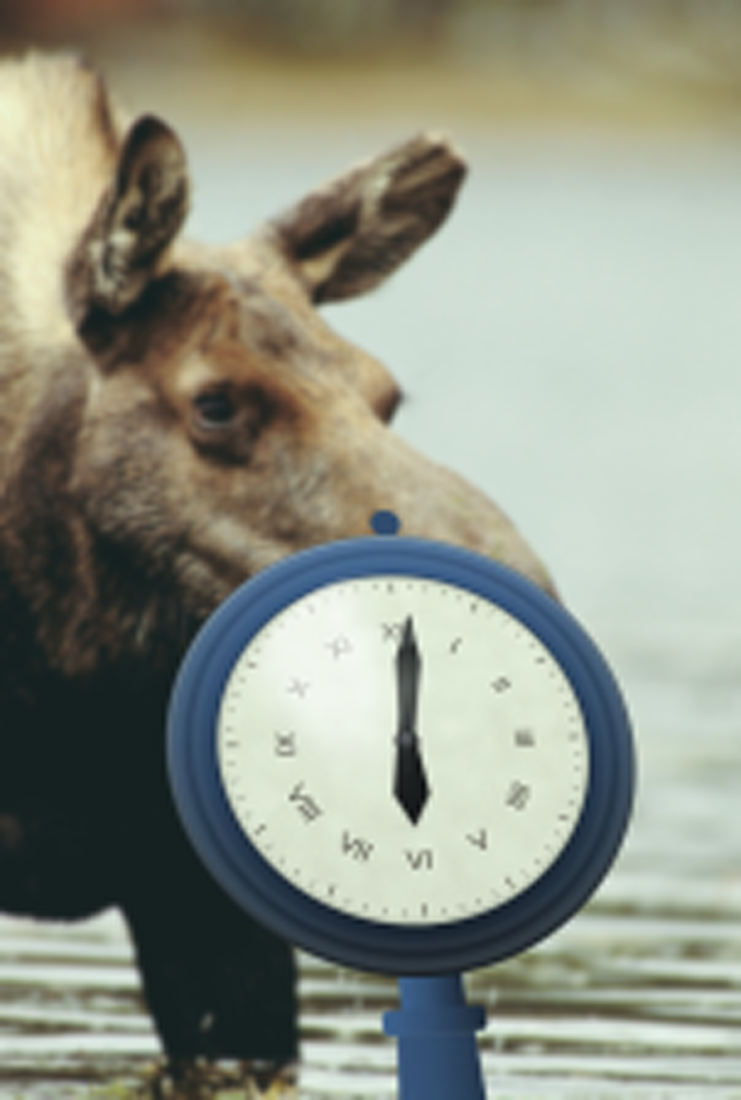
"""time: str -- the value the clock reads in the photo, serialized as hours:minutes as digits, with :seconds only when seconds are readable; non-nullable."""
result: 6:01
